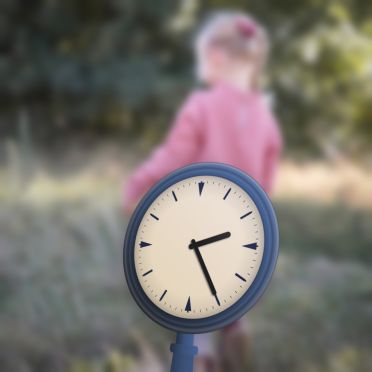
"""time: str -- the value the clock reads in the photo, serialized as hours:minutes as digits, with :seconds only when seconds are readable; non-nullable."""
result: 2:25
